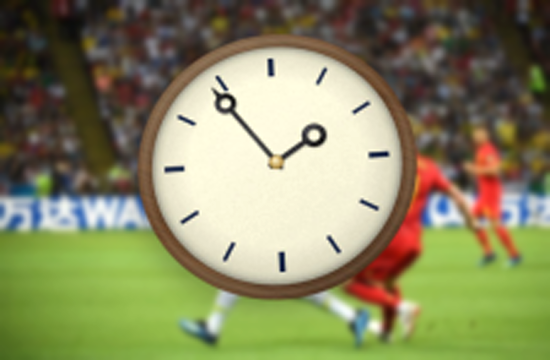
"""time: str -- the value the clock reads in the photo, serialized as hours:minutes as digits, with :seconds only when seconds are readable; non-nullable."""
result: 1:54
